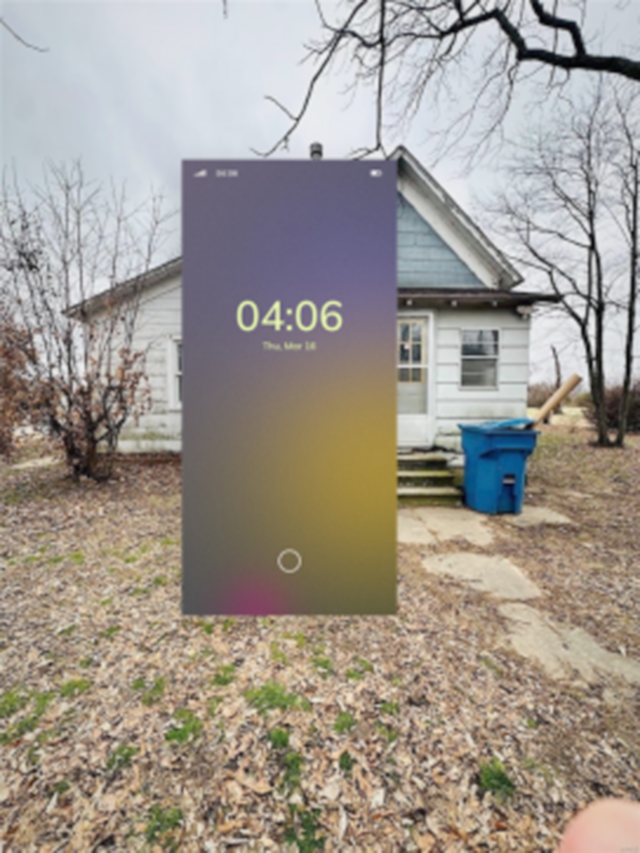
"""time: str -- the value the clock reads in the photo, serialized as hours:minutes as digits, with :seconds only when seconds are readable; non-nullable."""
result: 4:06
